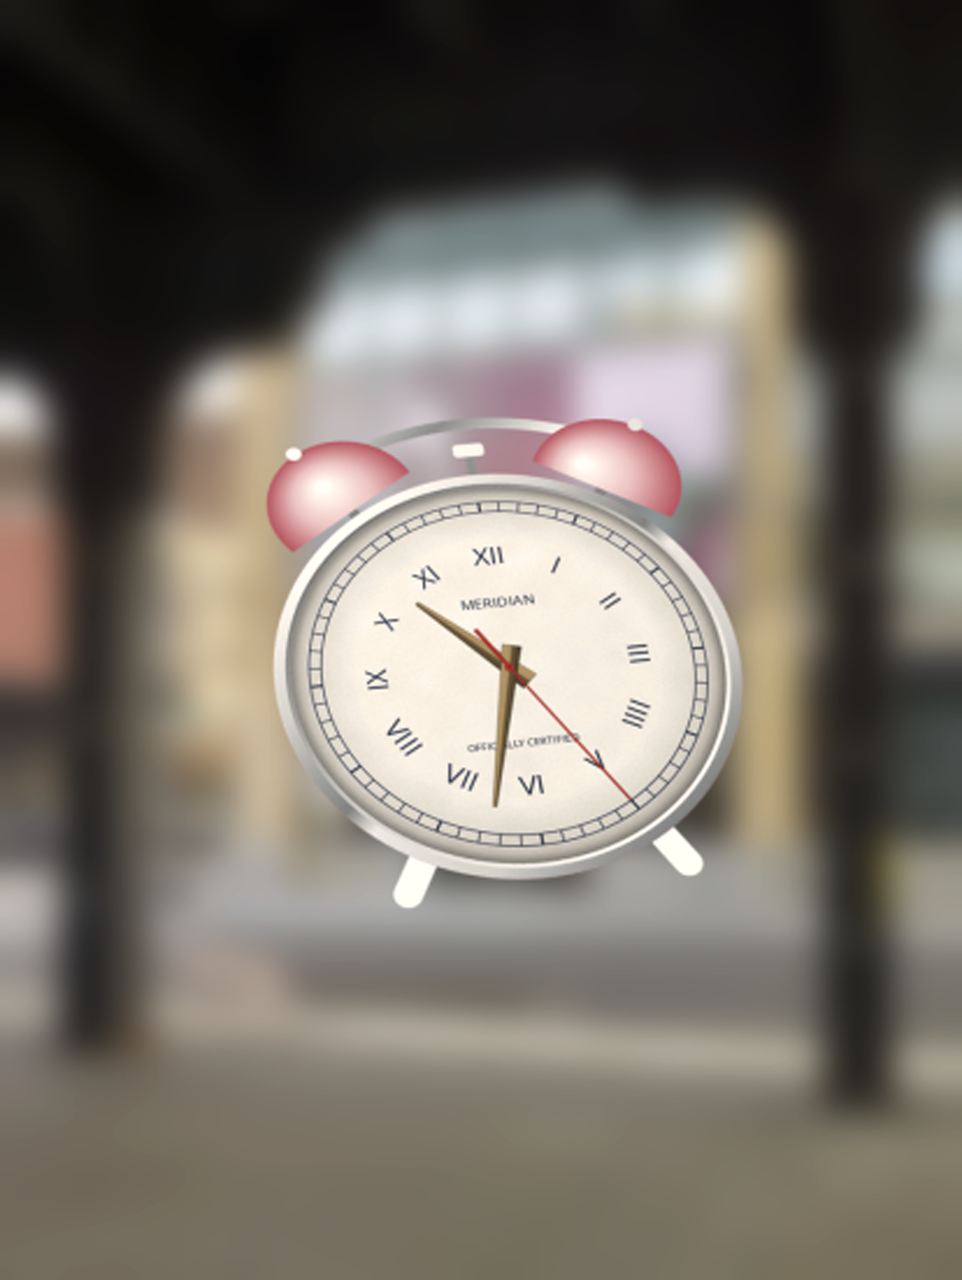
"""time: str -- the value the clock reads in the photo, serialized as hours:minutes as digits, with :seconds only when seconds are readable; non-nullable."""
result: 10:32:25
